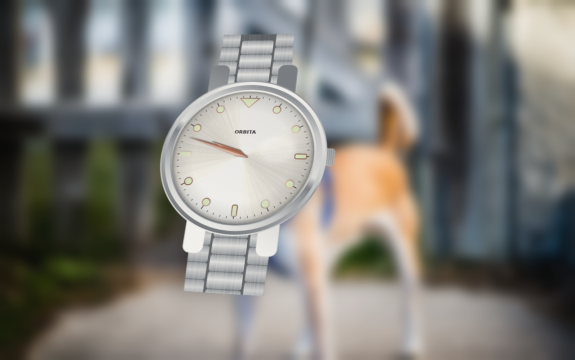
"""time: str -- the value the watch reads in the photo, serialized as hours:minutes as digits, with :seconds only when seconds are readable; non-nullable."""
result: 9:48
